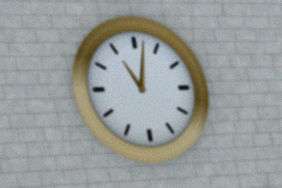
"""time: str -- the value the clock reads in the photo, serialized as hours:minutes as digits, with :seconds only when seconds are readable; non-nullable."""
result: 11:02
